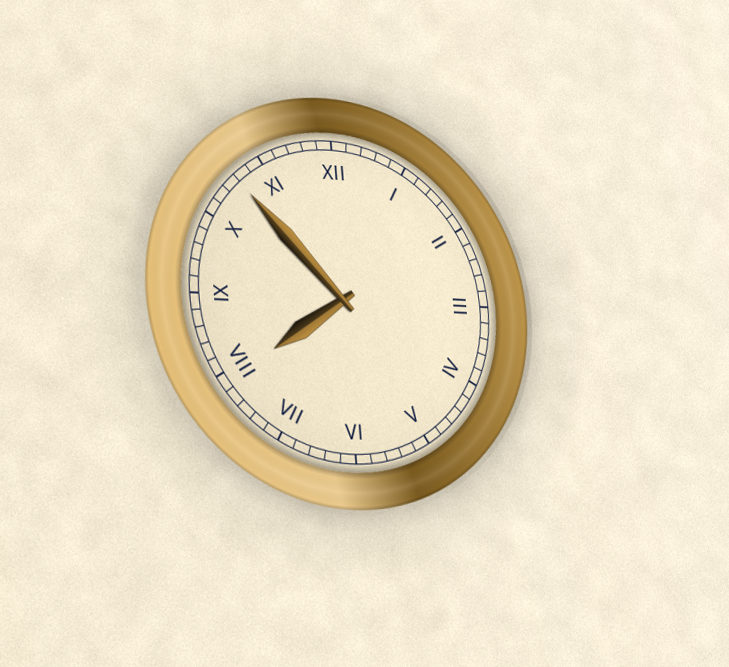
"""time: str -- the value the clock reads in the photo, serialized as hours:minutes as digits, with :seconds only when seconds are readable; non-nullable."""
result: 7:53
